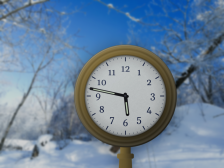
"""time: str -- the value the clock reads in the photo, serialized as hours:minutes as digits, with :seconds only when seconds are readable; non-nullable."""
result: 5:47
